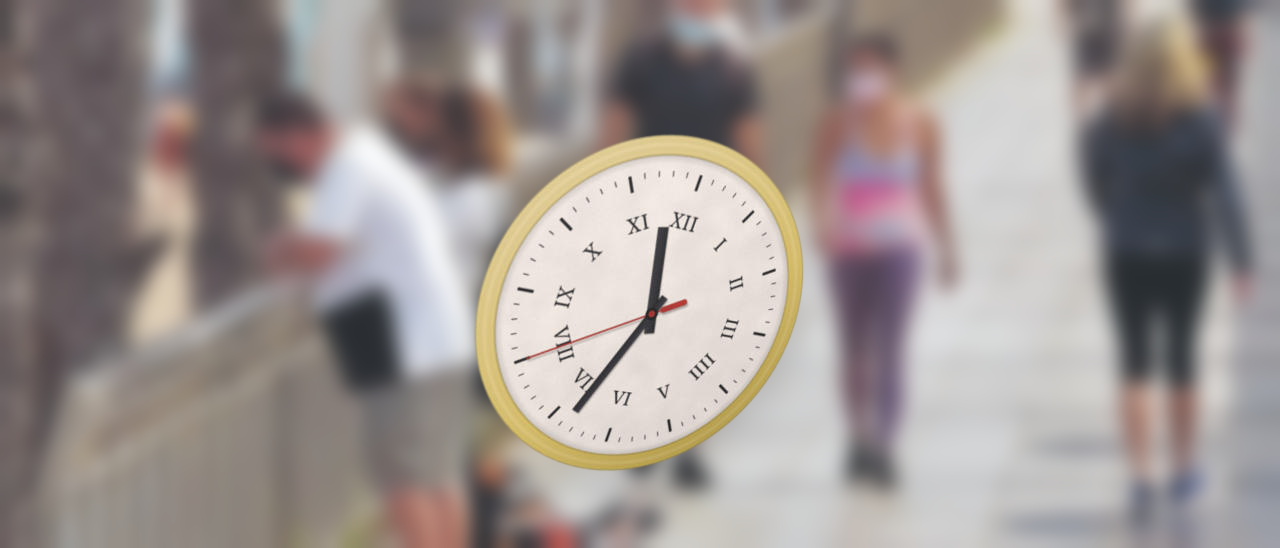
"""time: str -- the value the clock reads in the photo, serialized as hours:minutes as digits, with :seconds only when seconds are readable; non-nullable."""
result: 11:33:40
